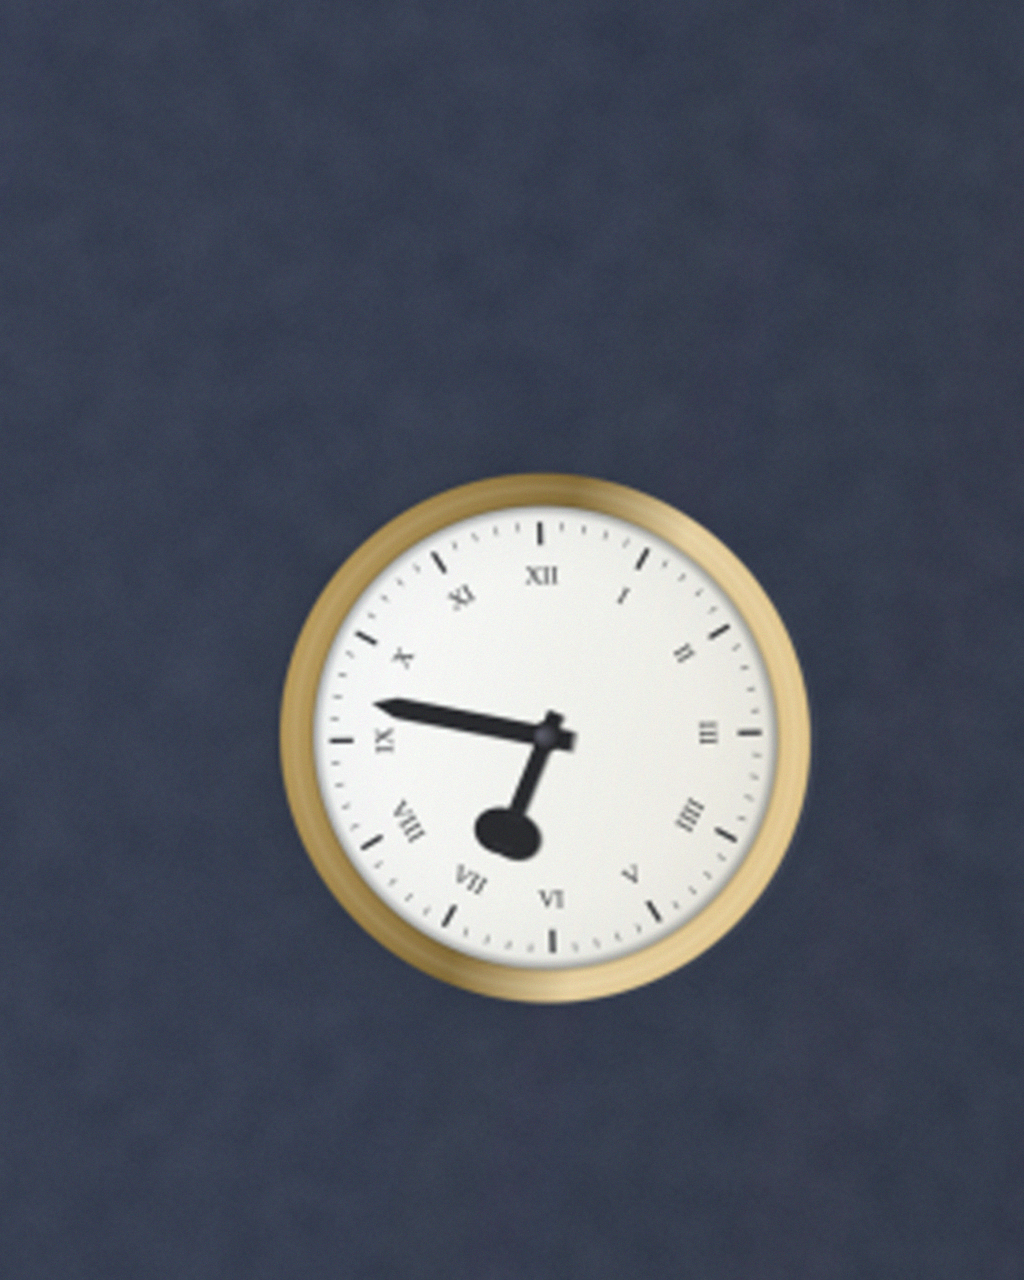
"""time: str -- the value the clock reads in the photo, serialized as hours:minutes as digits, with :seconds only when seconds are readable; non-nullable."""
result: 6:47
